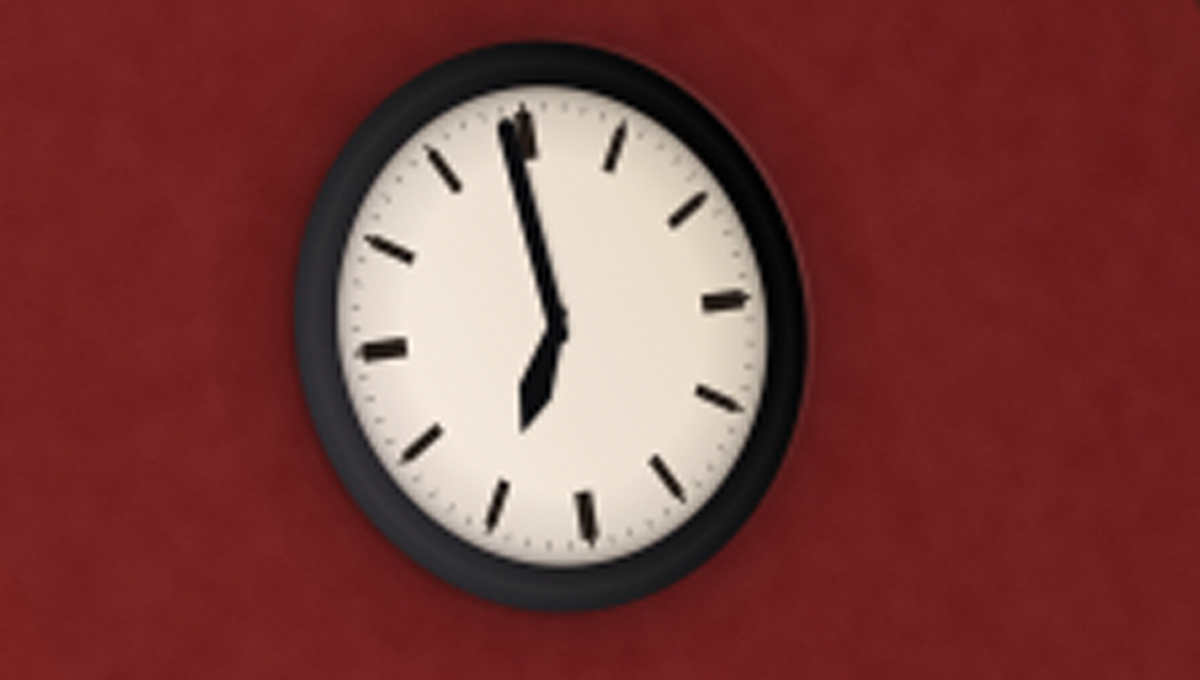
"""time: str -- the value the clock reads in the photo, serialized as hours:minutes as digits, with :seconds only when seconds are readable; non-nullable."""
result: 6:59
